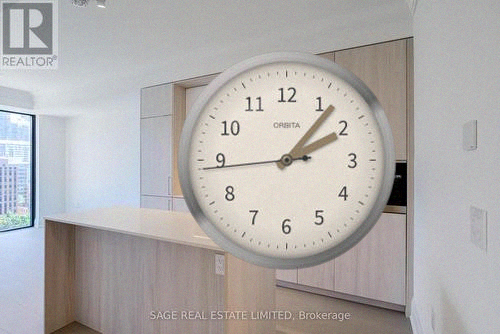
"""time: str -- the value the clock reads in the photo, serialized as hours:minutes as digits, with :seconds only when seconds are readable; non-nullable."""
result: 2:06:44
